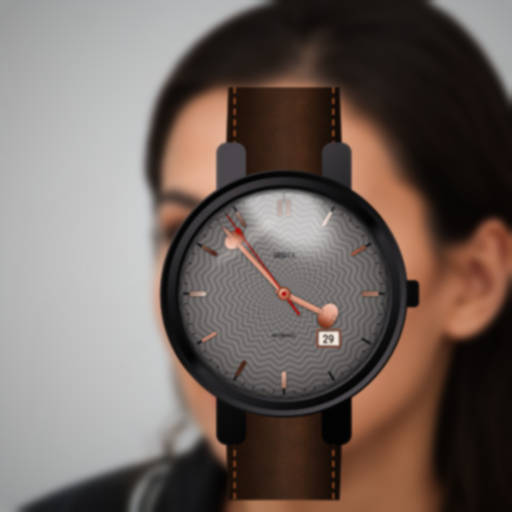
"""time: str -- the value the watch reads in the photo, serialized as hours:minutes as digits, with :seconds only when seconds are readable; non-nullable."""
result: 3:52:54
